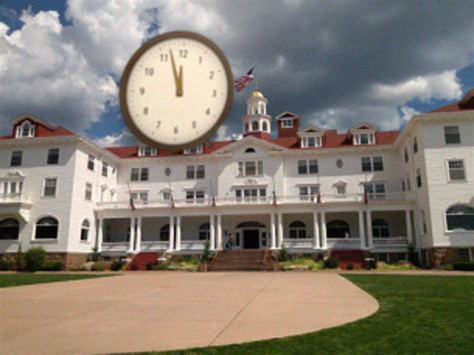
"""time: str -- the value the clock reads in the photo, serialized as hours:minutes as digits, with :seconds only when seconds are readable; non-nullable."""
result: 11:57
